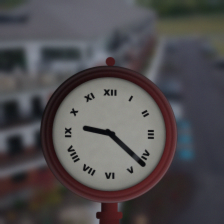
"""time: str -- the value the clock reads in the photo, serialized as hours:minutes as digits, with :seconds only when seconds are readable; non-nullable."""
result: 9:22
